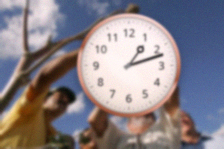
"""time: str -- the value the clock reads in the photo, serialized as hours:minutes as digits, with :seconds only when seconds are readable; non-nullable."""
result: 1:12
